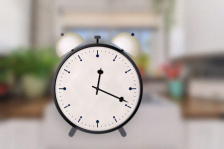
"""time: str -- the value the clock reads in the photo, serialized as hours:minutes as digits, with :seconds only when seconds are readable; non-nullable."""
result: 12:19
